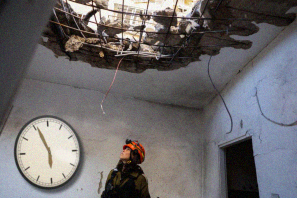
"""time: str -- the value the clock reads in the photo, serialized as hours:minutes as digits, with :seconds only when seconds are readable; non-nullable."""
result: 5:56
